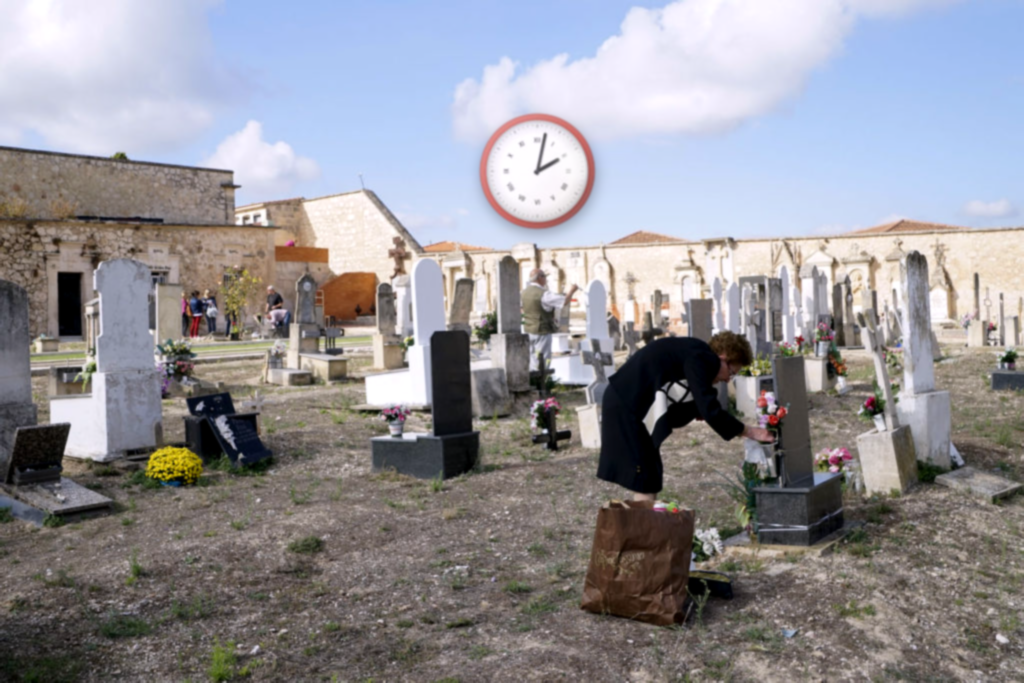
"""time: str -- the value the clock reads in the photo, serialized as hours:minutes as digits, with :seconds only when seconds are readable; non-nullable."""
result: 2:02
